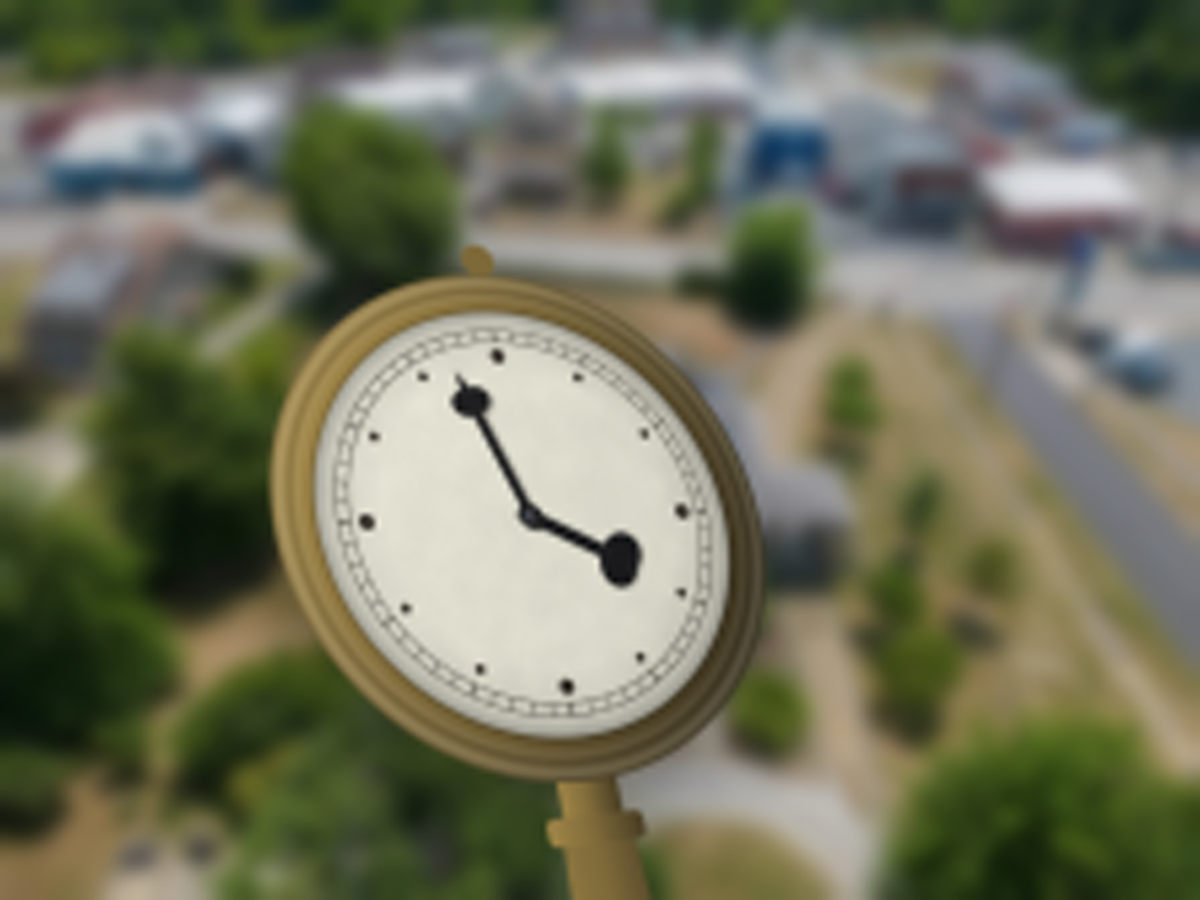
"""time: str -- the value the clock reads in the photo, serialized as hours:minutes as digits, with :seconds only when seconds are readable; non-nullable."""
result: 3:57
